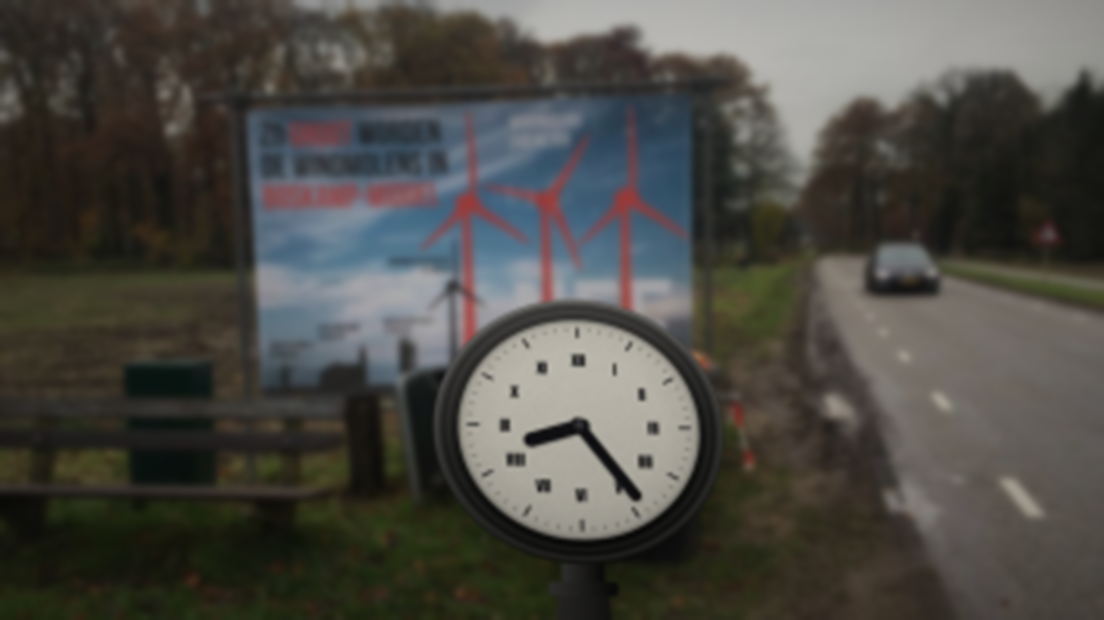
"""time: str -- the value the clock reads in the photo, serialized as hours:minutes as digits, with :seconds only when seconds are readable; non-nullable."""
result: 8:24
